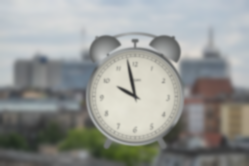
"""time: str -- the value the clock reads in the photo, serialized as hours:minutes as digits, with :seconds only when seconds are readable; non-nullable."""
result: 9:58
